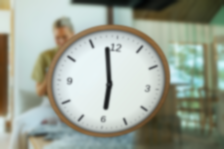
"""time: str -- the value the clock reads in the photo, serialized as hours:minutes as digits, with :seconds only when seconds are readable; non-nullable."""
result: 5:58
